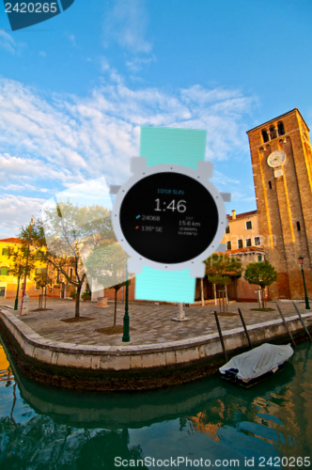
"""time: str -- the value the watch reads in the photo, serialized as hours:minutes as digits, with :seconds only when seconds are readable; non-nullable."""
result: 1:46
